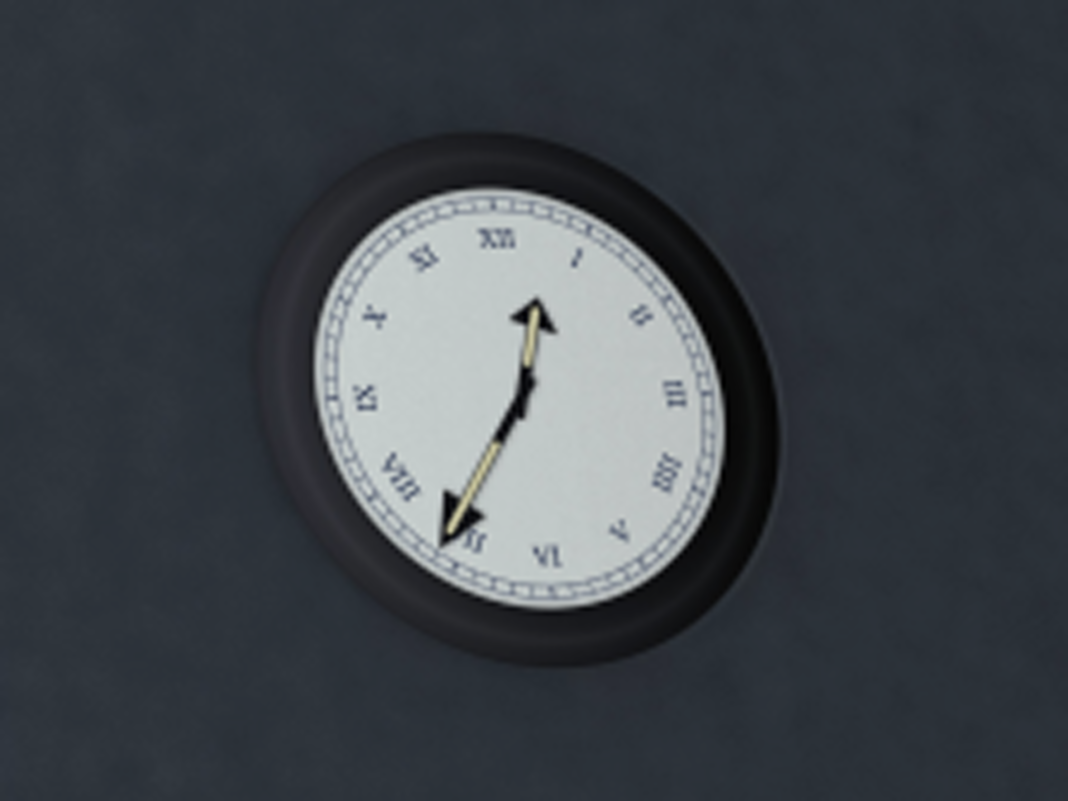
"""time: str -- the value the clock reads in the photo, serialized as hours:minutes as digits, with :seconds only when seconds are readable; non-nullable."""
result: 12:36
